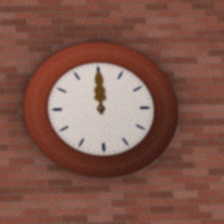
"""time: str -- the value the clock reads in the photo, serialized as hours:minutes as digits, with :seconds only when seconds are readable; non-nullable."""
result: 12:00
